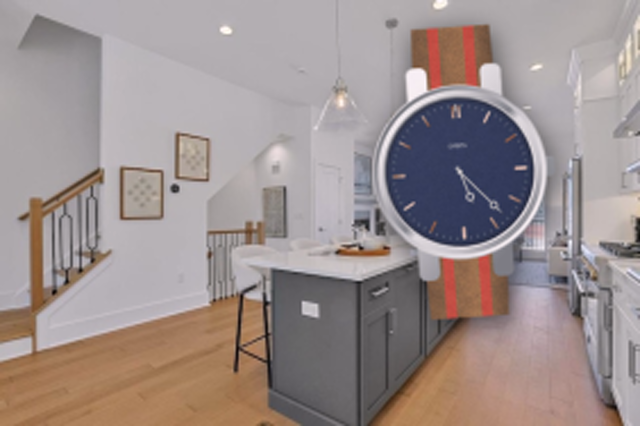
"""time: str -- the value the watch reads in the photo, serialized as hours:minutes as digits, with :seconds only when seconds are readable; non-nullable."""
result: 5:23
